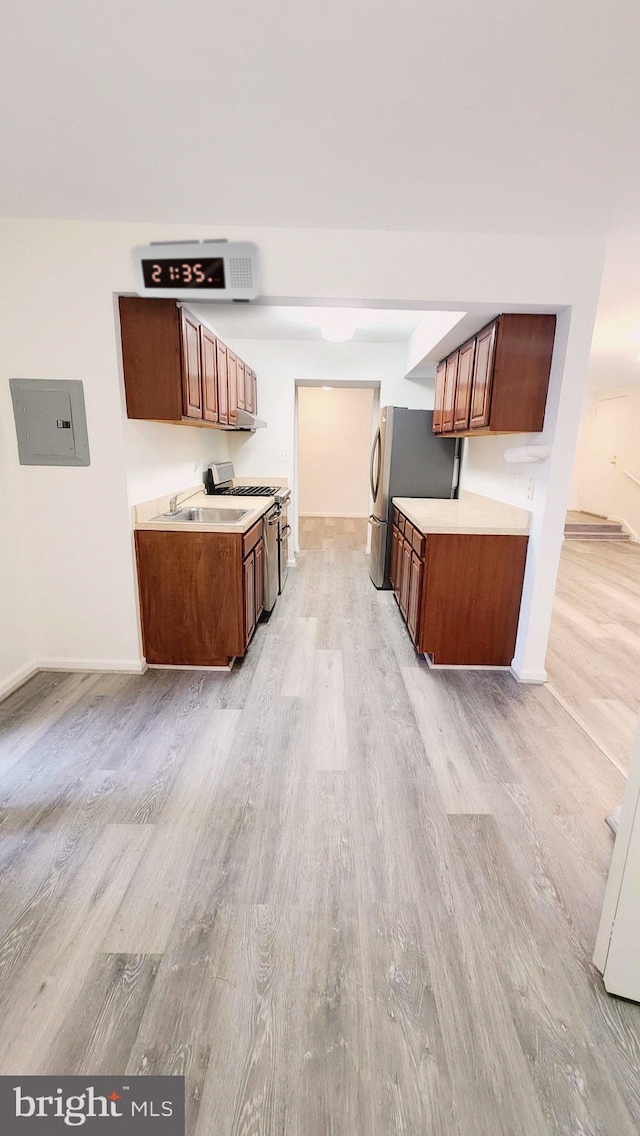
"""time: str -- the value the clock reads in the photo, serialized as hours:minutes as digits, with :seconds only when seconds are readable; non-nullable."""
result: 21:35
